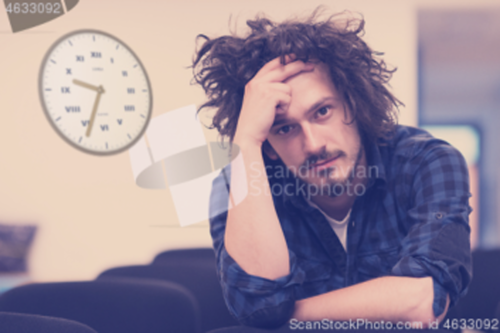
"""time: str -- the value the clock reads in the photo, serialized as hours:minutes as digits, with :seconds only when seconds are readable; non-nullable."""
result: 9:34
